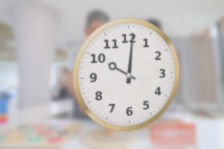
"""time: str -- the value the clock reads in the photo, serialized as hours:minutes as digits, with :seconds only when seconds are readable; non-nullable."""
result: 10:01
